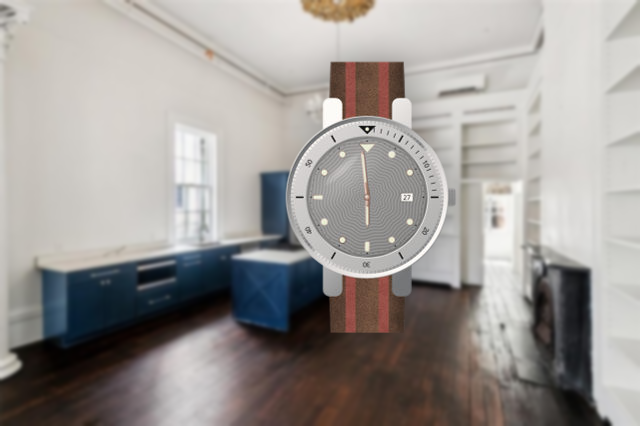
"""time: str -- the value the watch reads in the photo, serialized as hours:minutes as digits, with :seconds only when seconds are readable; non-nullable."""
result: 5:59
